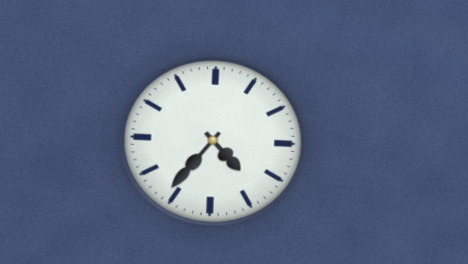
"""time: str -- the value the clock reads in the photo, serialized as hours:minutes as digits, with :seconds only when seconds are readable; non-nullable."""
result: 4:36
